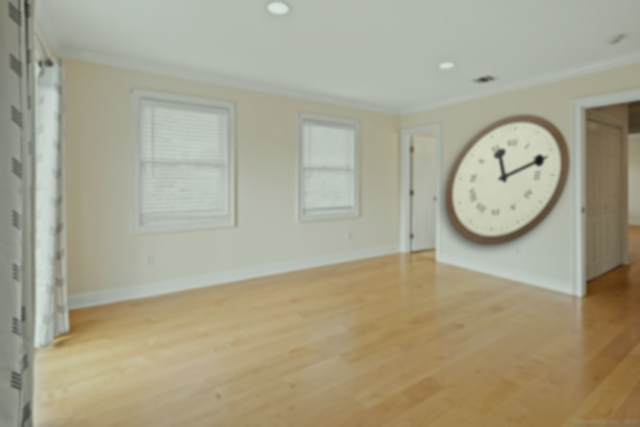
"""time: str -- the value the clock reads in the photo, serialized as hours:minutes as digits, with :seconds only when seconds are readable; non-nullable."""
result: 11:11
